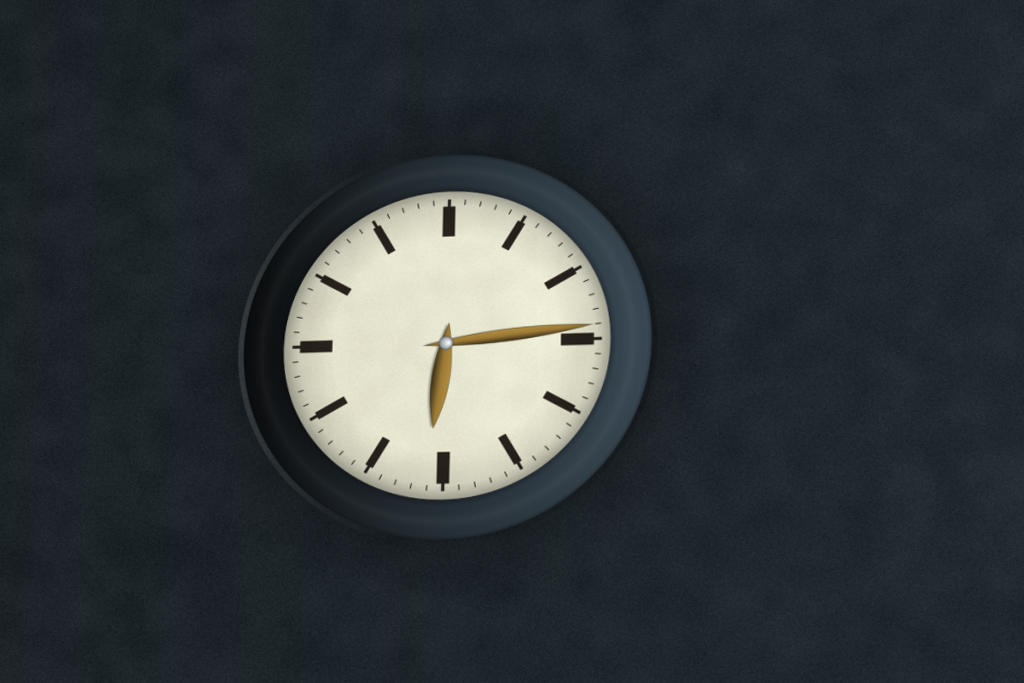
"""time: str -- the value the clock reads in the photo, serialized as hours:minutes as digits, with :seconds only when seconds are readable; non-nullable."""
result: 6:14
